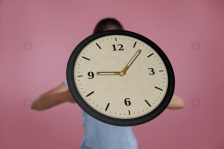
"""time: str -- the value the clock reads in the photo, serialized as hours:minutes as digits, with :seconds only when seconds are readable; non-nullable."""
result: 9:07
